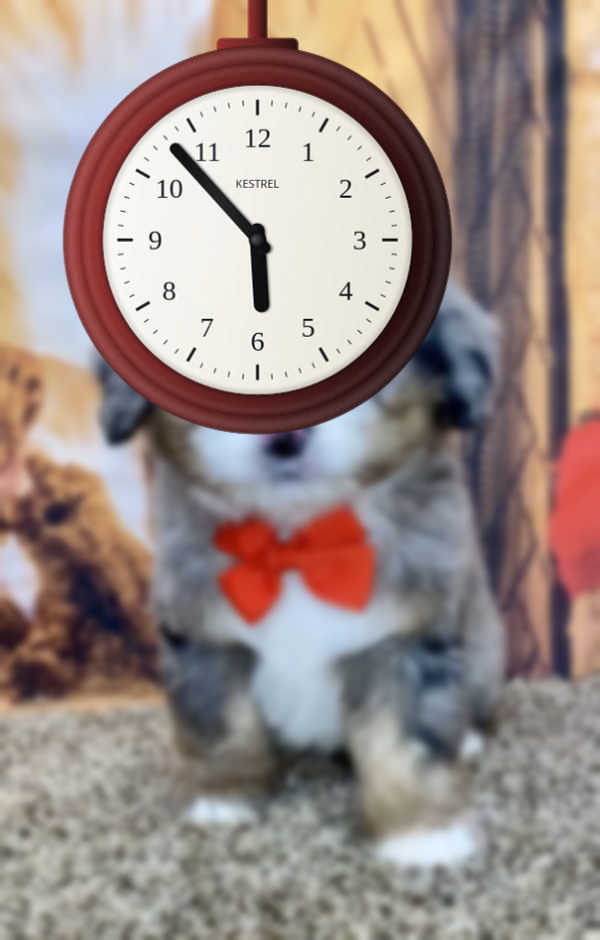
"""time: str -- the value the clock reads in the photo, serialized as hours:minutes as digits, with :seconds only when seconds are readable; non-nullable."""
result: 5:53
